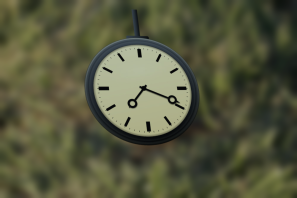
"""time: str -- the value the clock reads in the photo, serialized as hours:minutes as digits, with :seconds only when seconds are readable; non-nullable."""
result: 7:19
